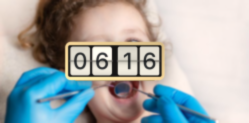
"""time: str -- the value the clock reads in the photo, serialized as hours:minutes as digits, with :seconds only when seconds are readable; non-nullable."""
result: 6:16
